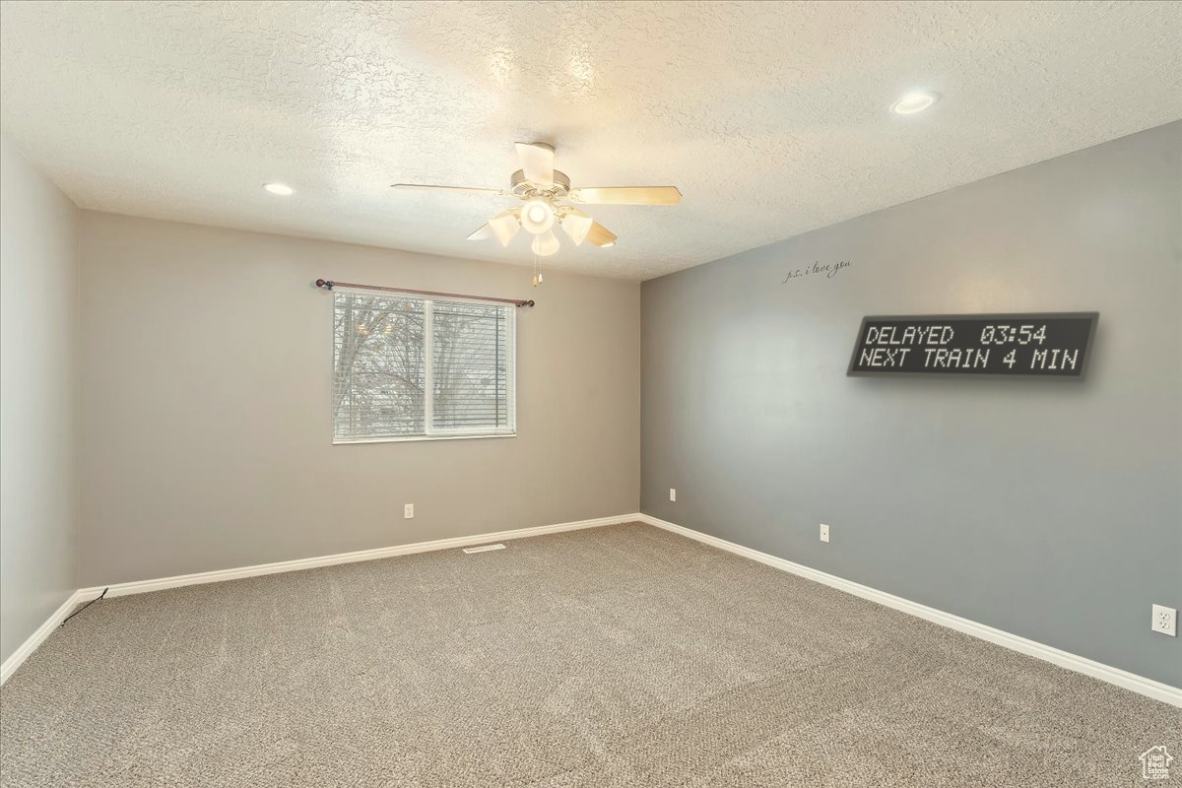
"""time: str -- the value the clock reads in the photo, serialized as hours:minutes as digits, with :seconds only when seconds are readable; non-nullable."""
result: 3:54
